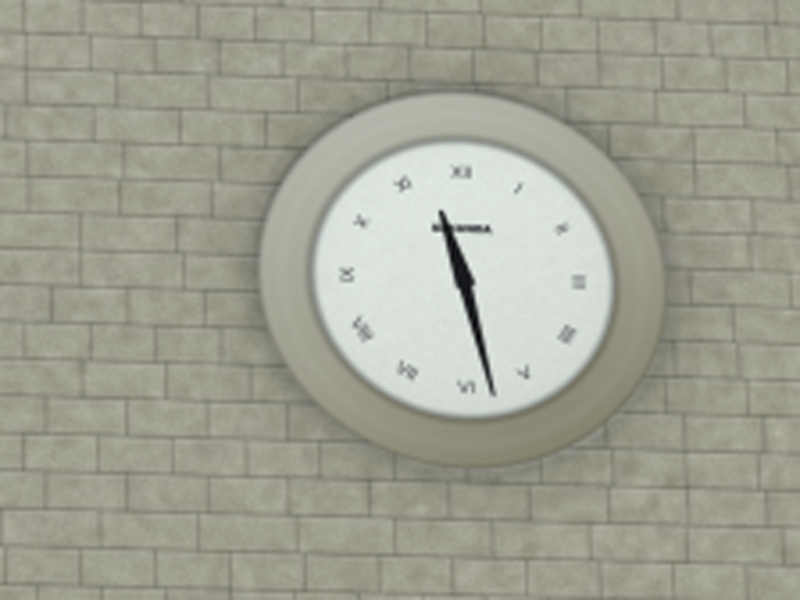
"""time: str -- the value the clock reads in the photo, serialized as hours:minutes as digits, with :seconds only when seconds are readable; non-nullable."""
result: 11:28
